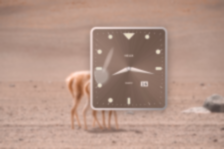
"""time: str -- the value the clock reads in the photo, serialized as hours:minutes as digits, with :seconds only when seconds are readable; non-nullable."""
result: 8:17
